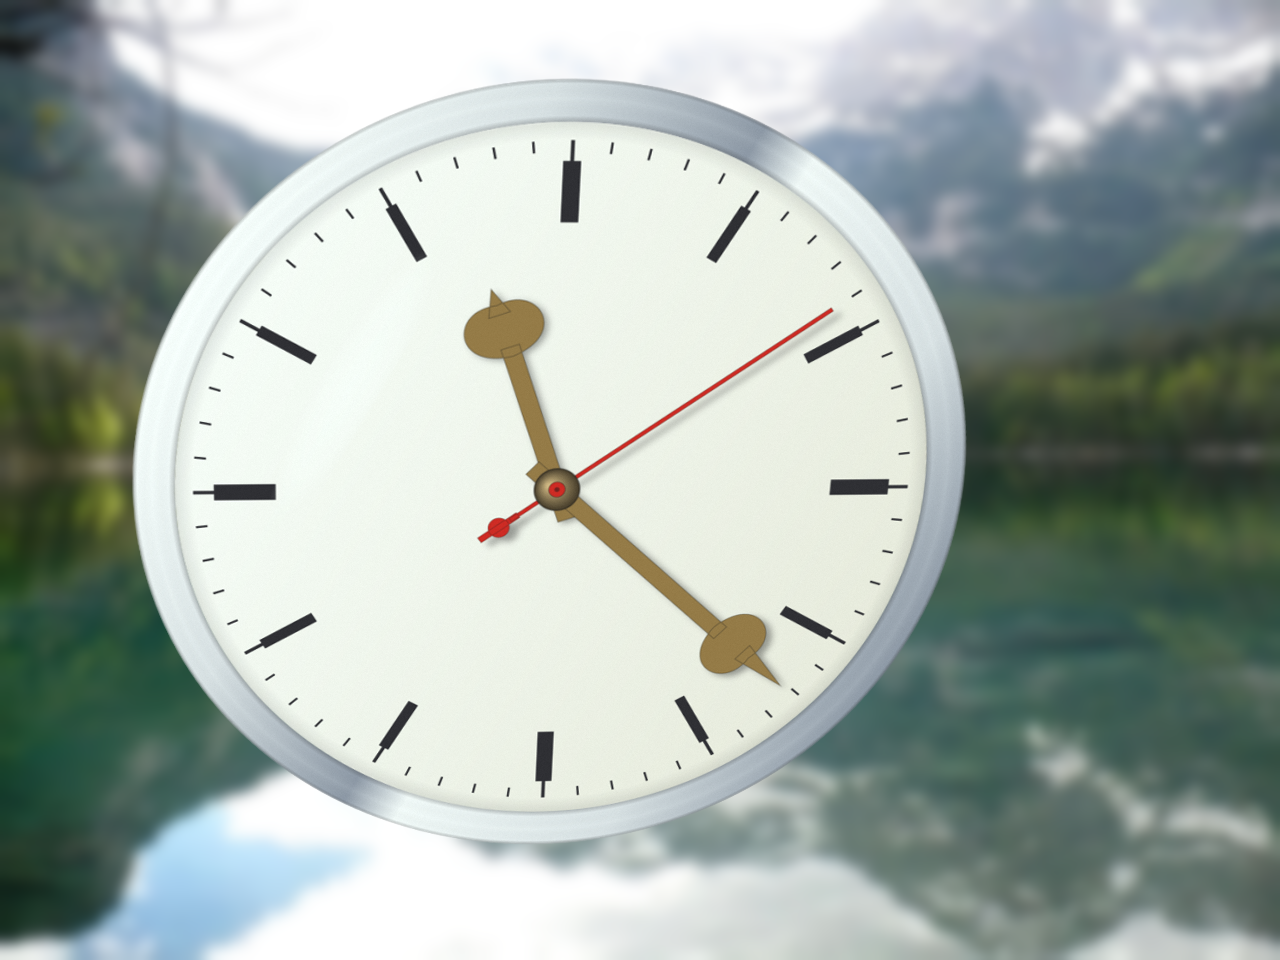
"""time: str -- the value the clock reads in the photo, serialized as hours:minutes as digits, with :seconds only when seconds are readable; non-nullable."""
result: 11:22:09
